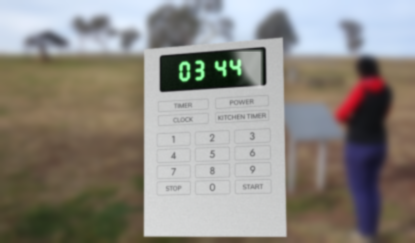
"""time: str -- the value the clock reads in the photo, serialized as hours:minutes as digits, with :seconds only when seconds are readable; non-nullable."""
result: 3:44
